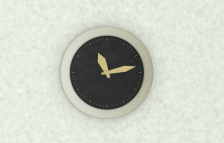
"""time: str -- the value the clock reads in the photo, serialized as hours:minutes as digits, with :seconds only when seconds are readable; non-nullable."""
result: 11:13
